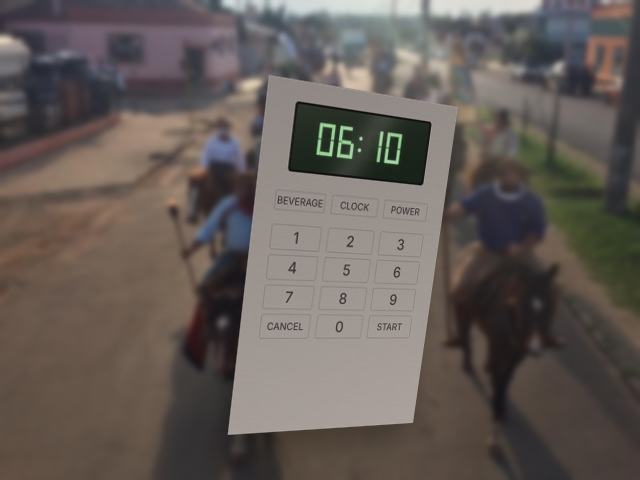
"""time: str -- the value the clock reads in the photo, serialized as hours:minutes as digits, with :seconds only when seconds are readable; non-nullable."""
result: 6:10
